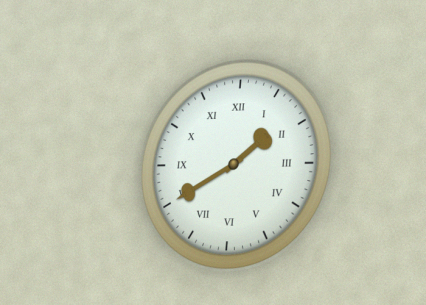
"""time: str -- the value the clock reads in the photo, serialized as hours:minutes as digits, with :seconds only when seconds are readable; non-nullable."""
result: 1:40
